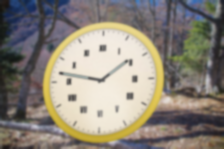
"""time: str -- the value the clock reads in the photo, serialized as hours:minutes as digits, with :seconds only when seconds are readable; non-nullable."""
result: 1:47
